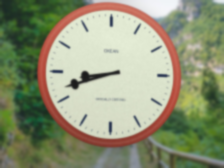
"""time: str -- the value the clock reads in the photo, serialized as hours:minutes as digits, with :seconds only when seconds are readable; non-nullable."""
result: 8:42
